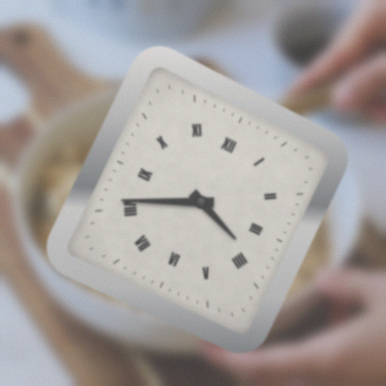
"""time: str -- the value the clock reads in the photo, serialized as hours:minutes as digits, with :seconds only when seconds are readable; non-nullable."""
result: 3:41
